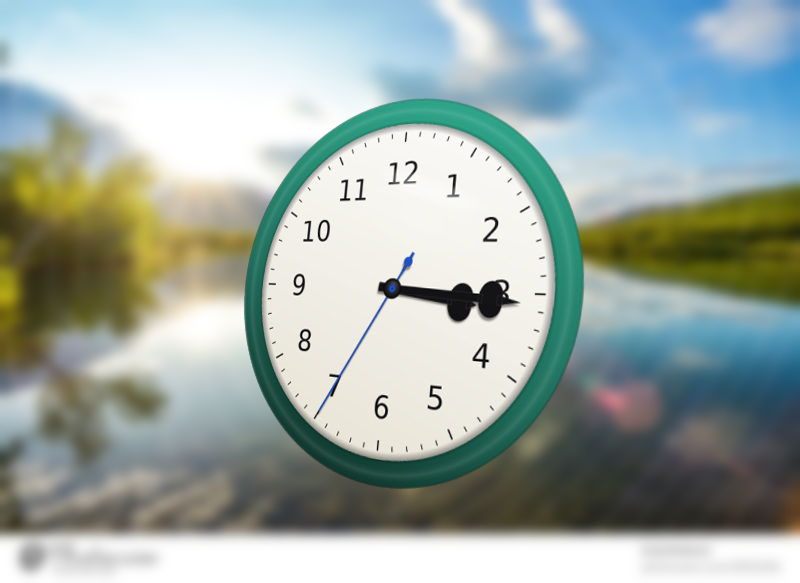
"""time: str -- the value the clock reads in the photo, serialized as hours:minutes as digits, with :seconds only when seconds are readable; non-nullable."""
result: 3:15:35
